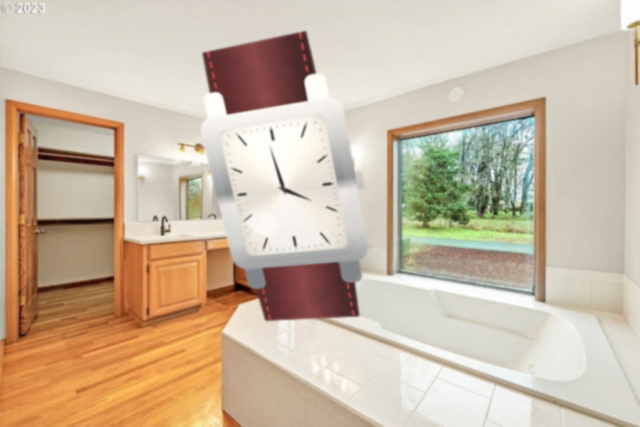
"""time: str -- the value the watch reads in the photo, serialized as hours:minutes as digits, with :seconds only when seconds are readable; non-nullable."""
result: 3:59
